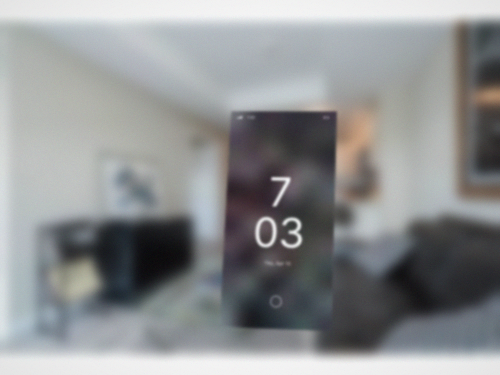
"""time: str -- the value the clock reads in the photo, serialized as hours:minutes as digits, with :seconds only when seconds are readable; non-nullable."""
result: 7:03
